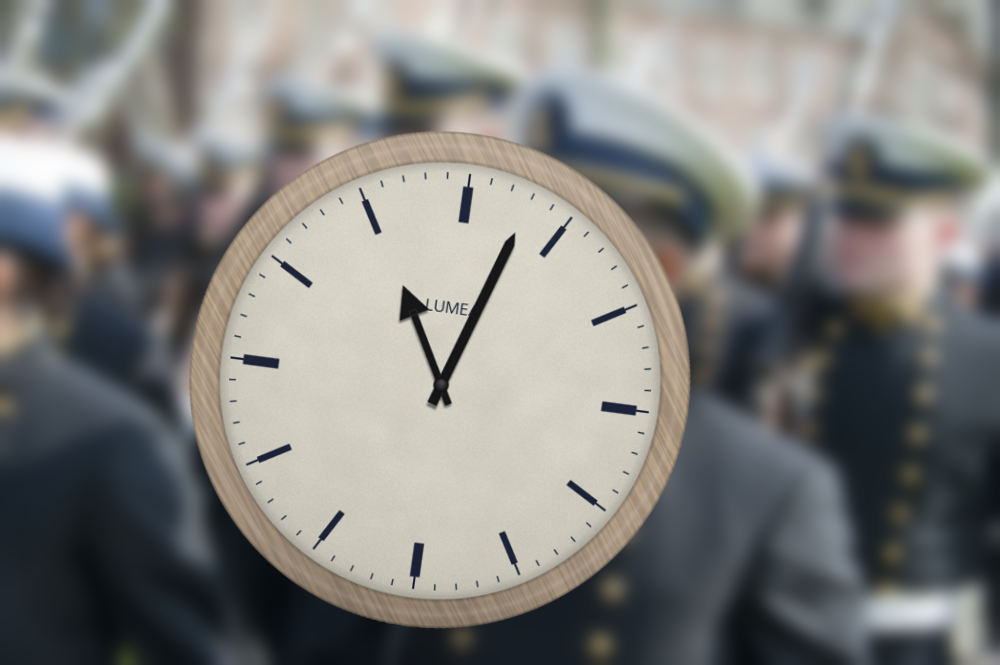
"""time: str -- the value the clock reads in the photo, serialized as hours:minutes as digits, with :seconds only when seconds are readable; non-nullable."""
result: 11:03
